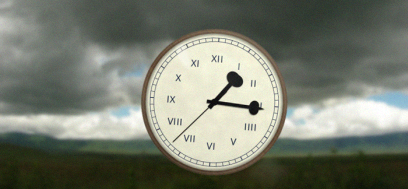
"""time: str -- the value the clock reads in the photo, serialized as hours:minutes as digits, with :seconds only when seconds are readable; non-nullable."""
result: 1:15:37
